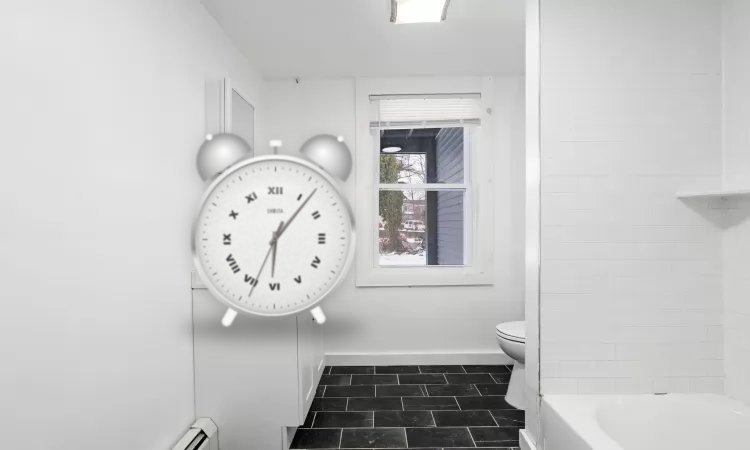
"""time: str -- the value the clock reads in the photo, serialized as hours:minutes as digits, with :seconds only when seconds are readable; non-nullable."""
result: 6:06:34
